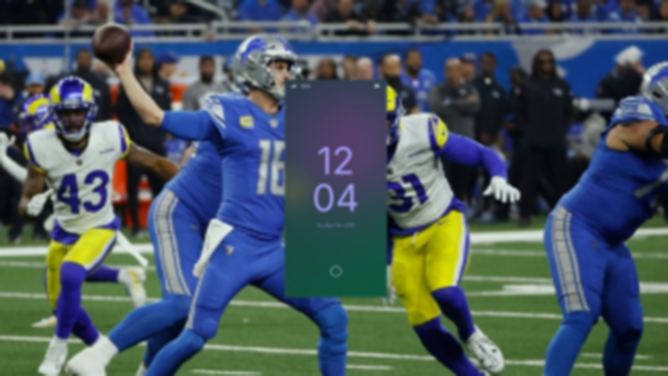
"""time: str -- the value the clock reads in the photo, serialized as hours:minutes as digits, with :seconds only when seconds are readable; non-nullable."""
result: 12:04
